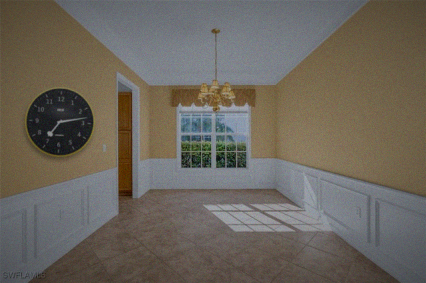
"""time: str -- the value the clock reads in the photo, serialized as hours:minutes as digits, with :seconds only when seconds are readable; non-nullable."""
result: 7:13
